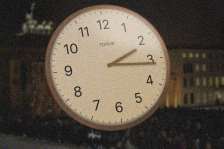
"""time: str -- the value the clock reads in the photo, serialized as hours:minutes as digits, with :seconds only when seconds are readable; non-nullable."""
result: 2:16
